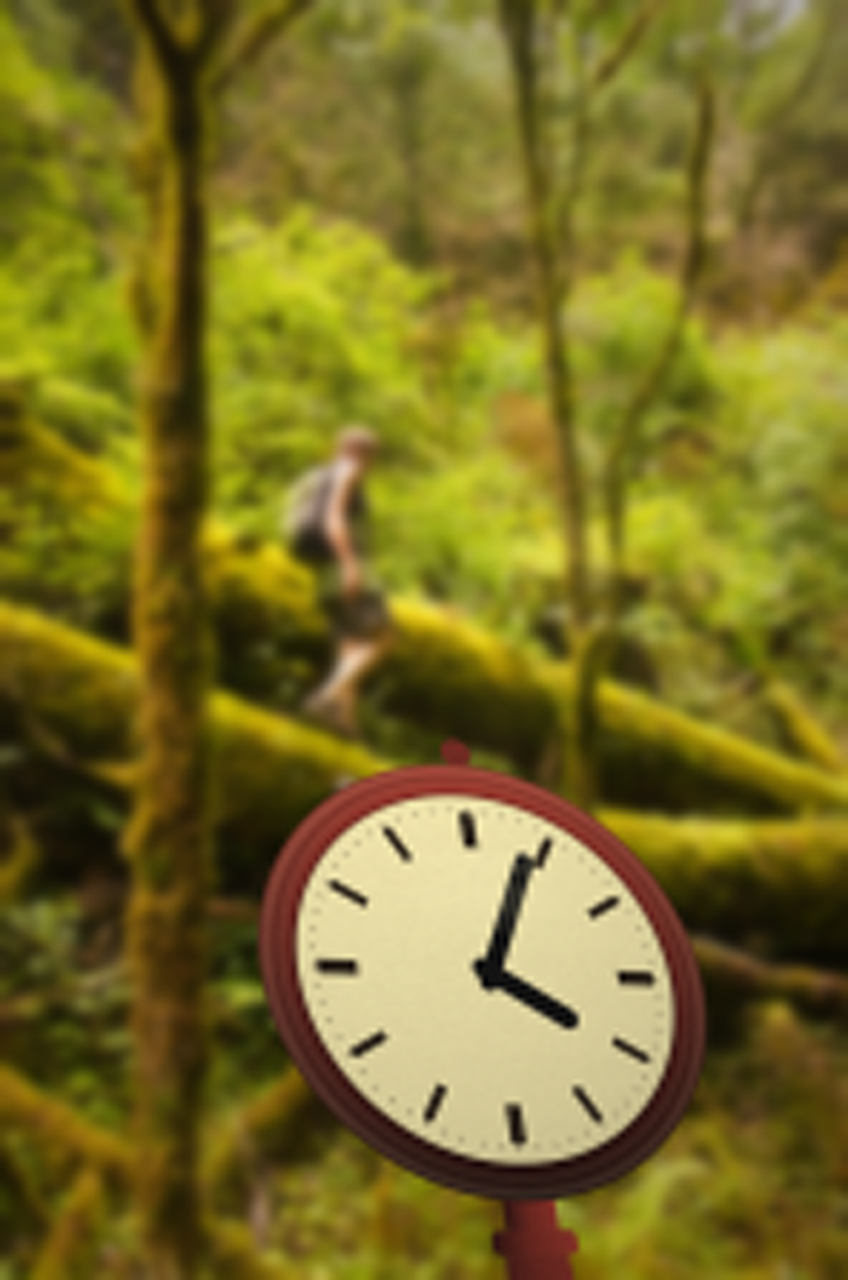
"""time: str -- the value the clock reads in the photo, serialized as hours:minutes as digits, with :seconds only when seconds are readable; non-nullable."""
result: 4:04
